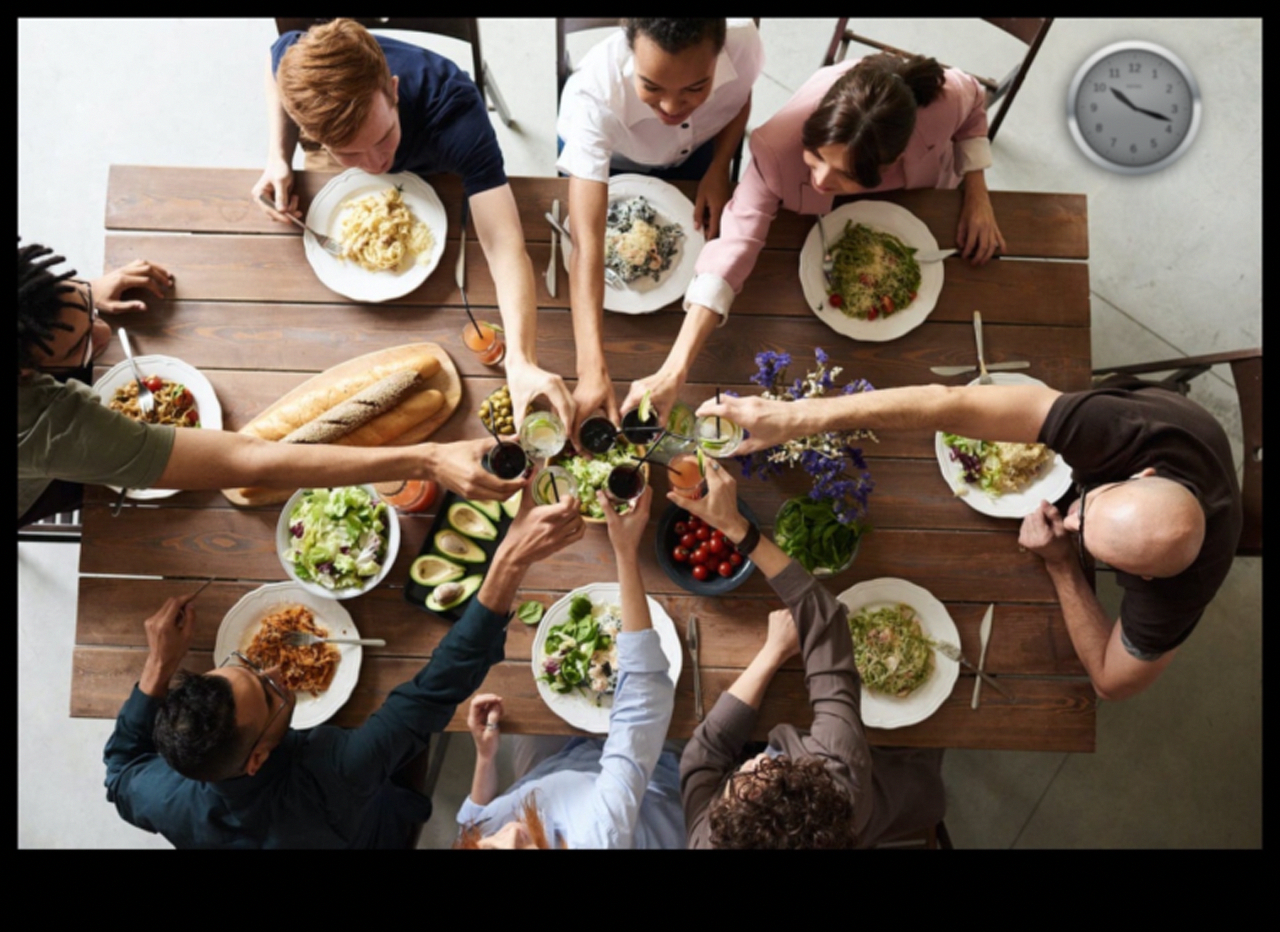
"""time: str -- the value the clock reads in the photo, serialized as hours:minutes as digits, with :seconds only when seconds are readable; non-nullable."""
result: 10:18
